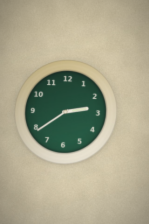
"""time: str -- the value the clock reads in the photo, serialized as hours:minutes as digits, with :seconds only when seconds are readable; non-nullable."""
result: 2:39
